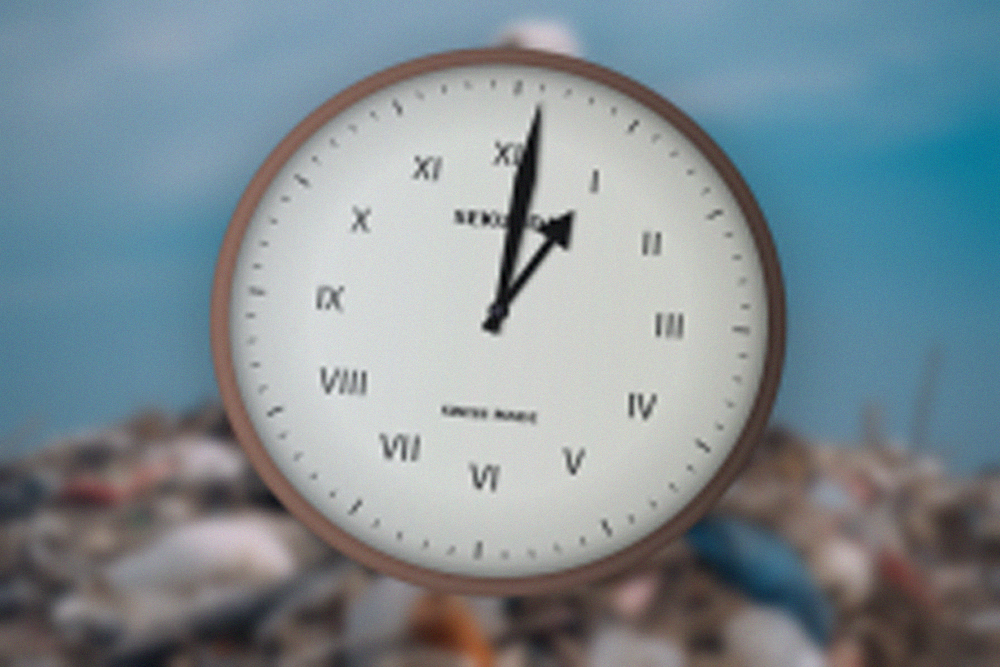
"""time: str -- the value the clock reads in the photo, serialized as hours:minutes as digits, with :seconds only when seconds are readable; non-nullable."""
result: 1:01
